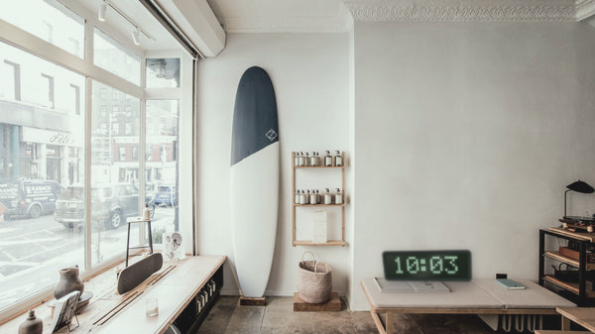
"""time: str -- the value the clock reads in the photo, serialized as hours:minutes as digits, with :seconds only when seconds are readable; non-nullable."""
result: 10:03
